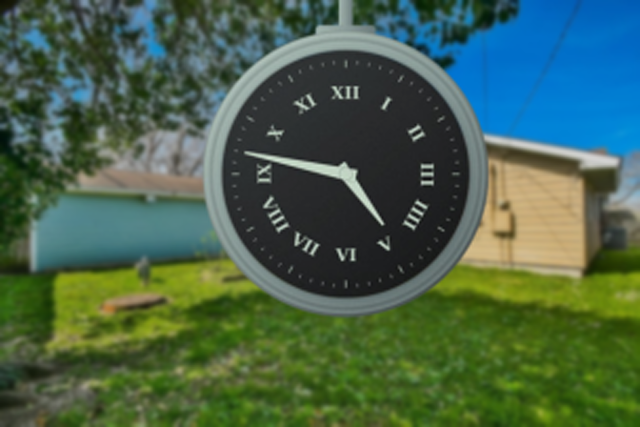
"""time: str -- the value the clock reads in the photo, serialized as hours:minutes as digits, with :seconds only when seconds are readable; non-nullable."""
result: 4:47
